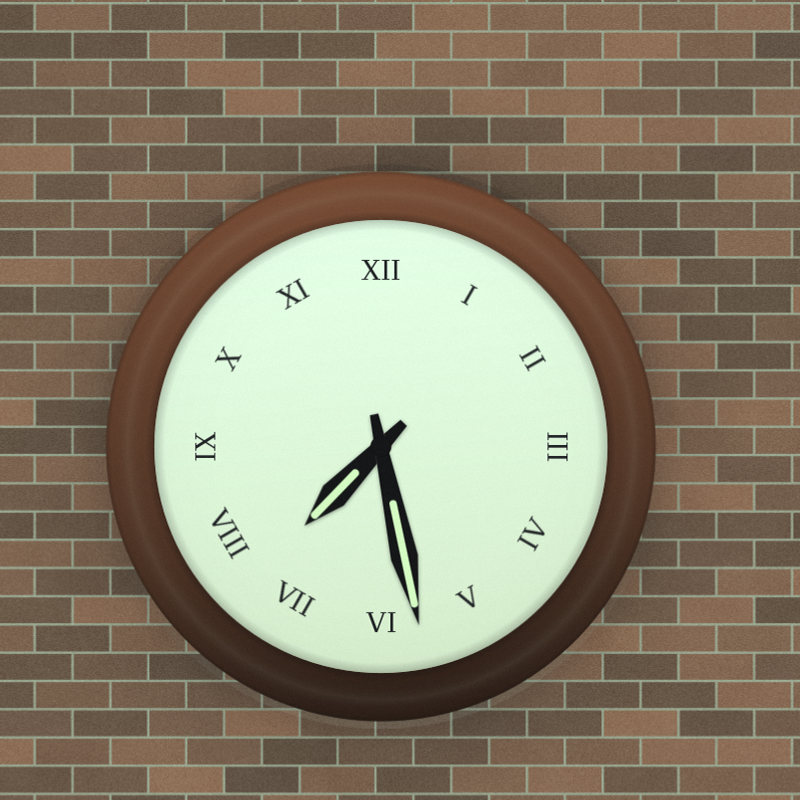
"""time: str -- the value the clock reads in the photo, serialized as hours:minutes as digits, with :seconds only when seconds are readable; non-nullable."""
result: 7:28
